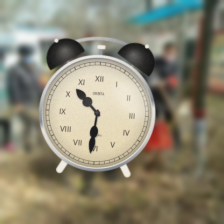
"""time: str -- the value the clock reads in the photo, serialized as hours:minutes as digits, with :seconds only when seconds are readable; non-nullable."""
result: 10:31
